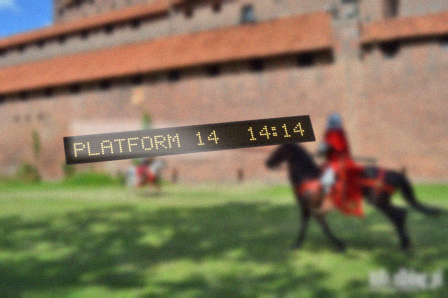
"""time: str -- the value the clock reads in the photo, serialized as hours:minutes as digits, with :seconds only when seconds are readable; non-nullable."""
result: 14:14
